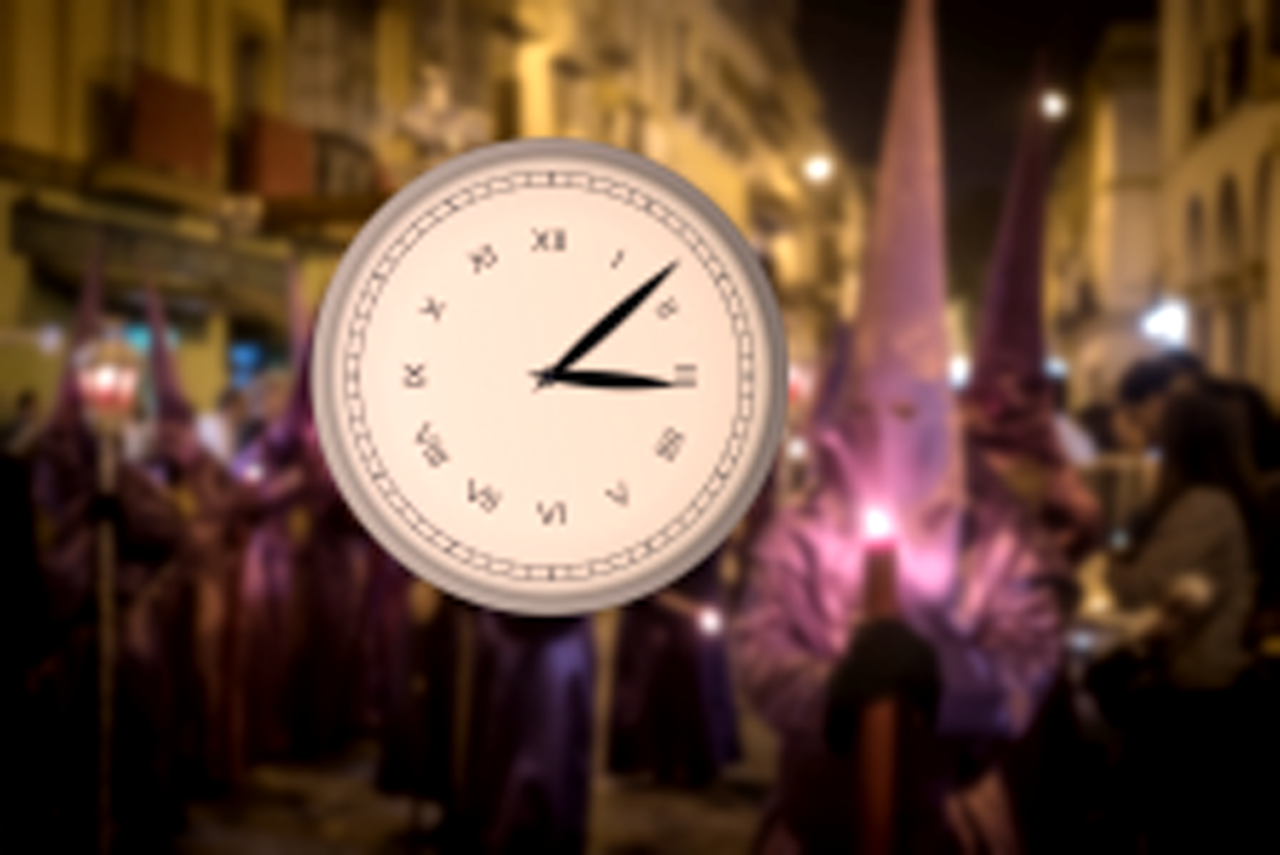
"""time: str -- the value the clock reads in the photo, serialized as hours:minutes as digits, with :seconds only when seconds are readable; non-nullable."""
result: 3:08
